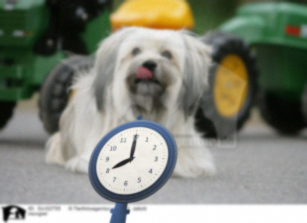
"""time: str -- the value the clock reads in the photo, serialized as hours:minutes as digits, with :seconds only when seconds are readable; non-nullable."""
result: 8:00
